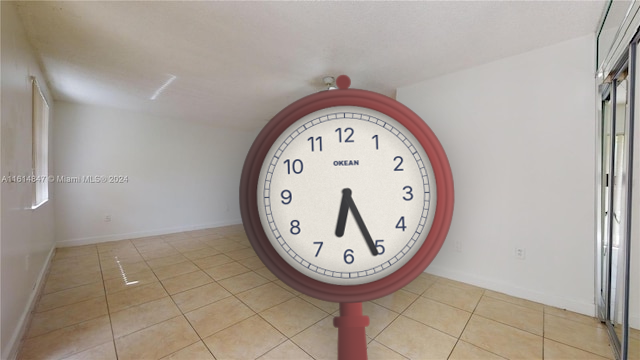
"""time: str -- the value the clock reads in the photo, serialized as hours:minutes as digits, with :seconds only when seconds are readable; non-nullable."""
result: 6:26
